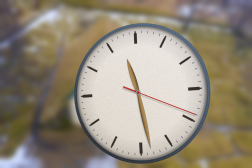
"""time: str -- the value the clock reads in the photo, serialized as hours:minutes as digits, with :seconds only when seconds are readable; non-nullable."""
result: 11:28:19
